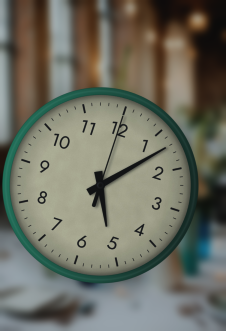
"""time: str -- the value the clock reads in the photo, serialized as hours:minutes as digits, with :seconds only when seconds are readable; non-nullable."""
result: 5:07:00
